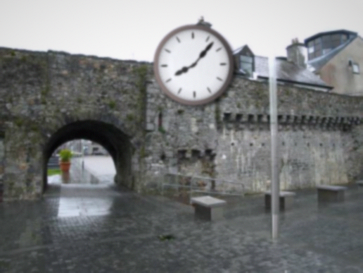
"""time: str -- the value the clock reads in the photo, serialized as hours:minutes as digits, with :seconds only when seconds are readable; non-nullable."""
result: 8:07
